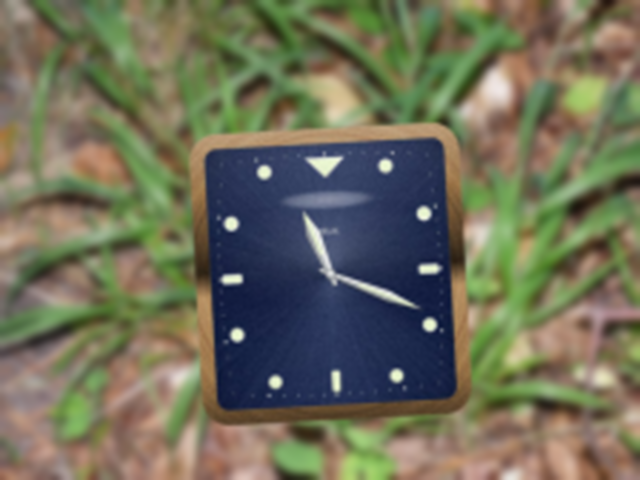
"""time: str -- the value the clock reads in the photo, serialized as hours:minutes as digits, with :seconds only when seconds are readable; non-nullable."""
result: 11:19
